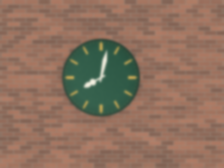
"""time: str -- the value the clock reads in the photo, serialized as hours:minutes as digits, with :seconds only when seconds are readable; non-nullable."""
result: 8:02
